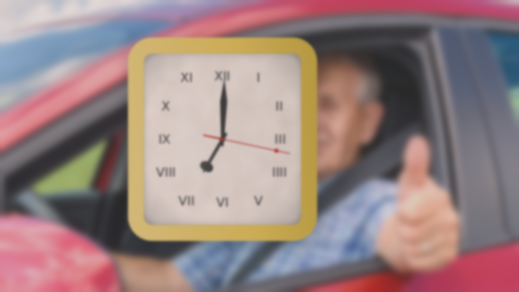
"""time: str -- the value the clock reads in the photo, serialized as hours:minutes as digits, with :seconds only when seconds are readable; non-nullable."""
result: 7:00:17
